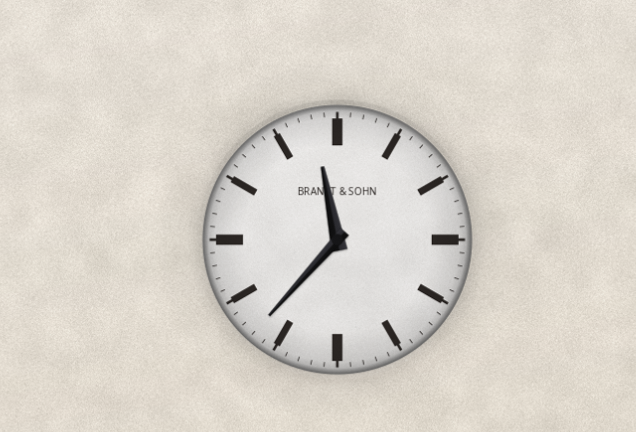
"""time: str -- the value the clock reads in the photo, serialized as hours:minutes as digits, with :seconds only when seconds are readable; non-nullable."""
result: 11:37
